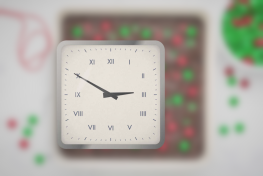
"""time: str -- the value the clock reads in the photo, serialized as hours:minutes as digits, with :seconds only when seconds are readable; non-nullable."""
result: 2:50
